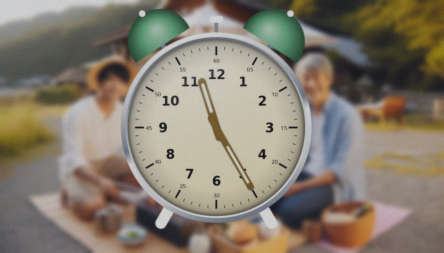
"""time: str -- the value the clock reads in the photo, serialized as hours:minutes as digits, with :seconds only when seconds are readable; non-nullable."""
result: 11:25
